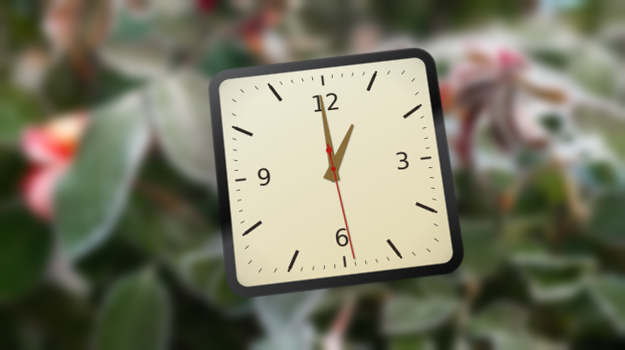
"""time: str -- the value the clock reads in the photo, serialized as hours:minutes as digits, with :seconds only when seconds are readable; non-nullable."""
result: 12:59:29
